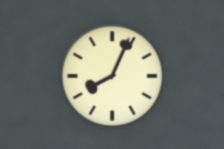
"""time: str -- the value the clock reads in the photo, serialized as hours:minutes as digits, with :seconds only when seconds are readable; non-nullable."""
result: 8:04
